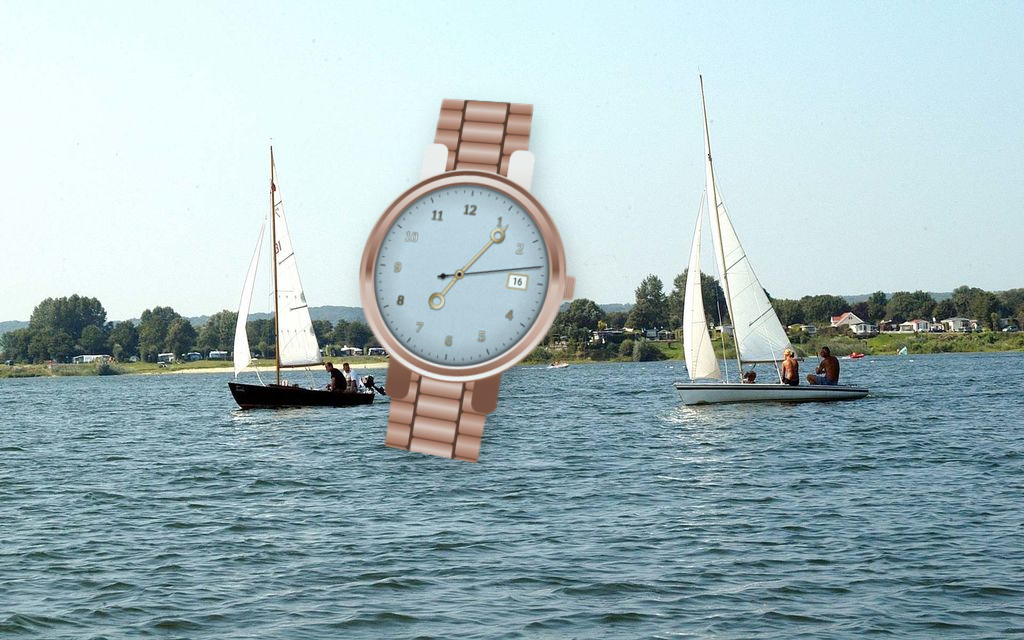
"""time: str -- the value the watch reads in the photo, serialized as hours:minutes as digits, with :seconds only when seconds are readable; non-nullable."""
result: 7:06:13
